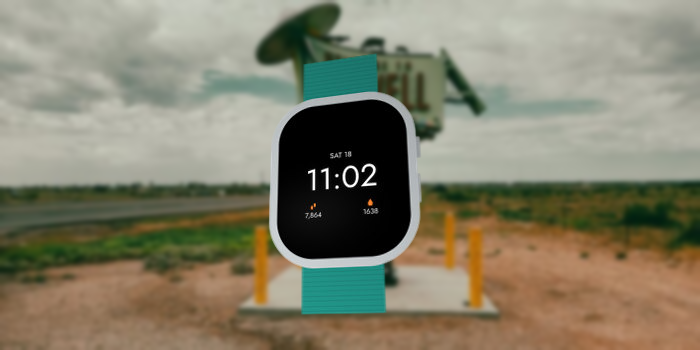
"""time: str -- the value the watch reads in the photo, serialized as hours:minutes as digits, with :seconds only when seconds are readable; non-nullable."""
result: 11:02
